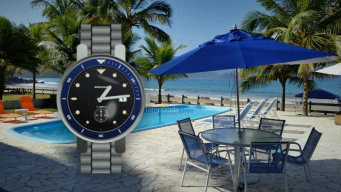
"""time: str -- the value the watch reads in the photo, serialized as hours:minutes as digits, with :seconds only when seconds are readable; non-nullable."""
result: 1:14
